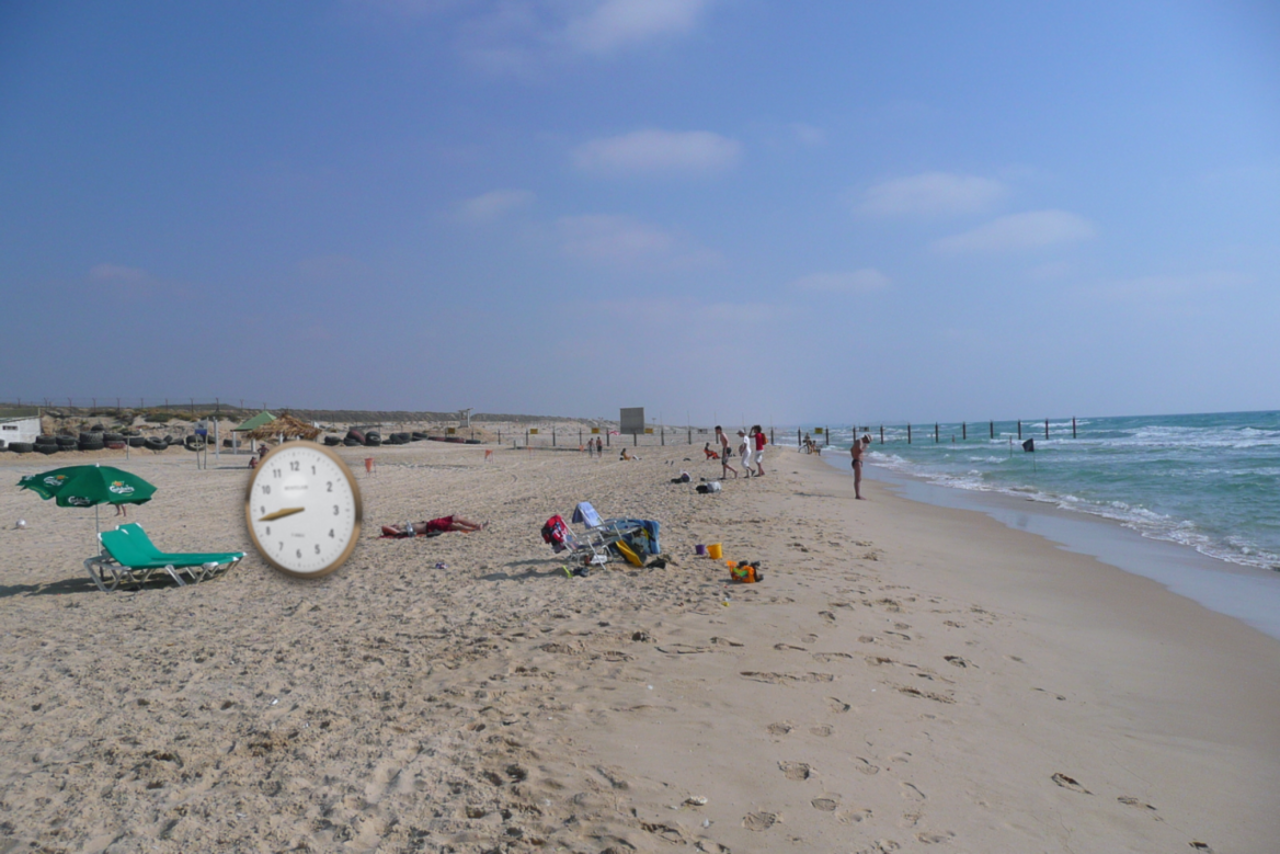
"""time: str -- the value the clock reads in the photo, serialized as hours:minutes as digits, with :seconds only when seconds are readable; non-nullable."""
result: 8:43
